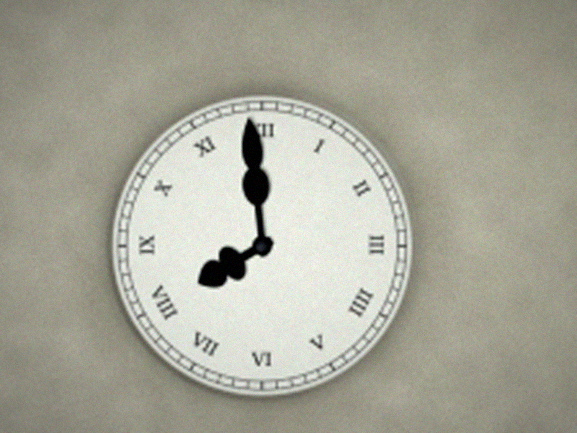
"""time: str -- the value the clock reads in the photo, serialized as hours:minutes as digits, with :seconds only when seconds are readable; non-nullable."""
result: 7:59
